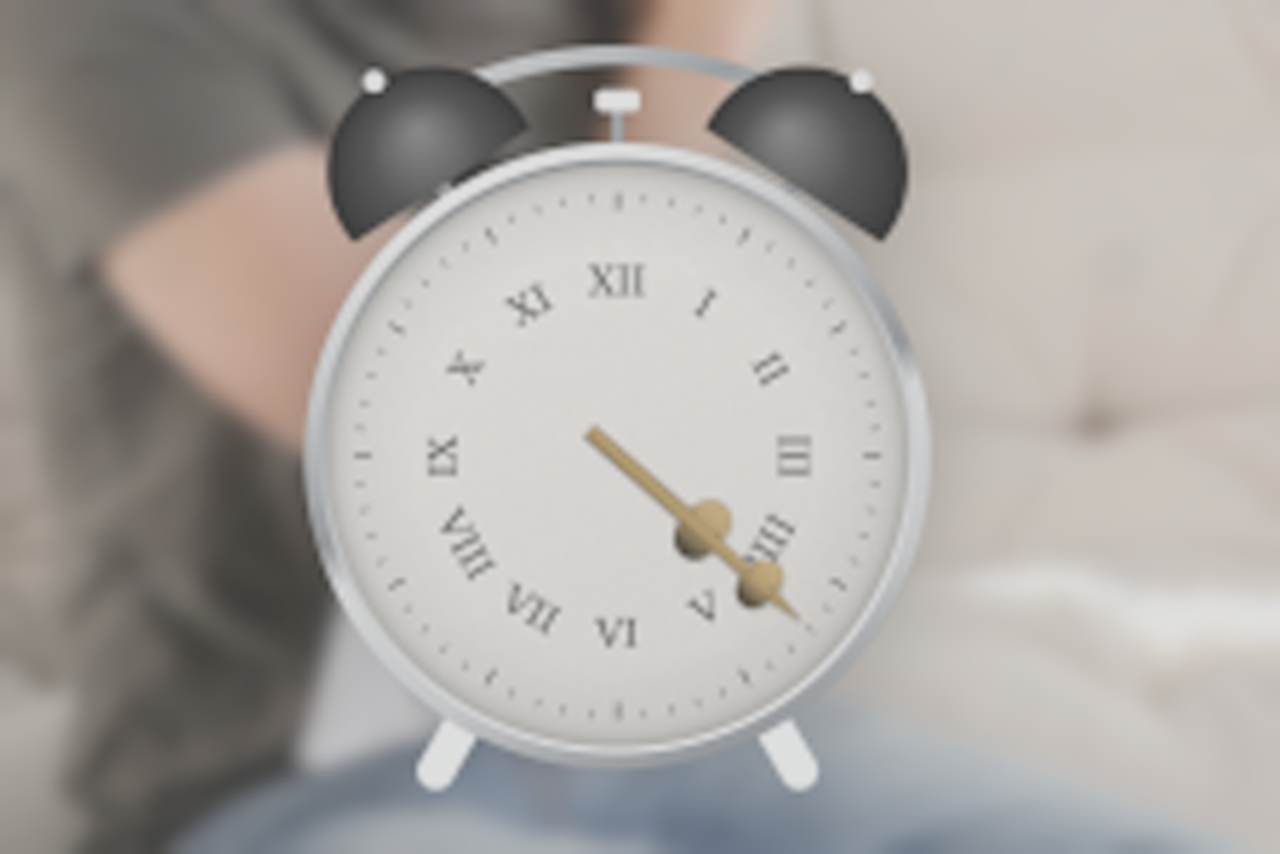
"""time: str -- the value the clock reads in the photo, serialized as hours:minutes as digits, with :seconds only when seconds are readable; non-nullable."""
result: 4:22
